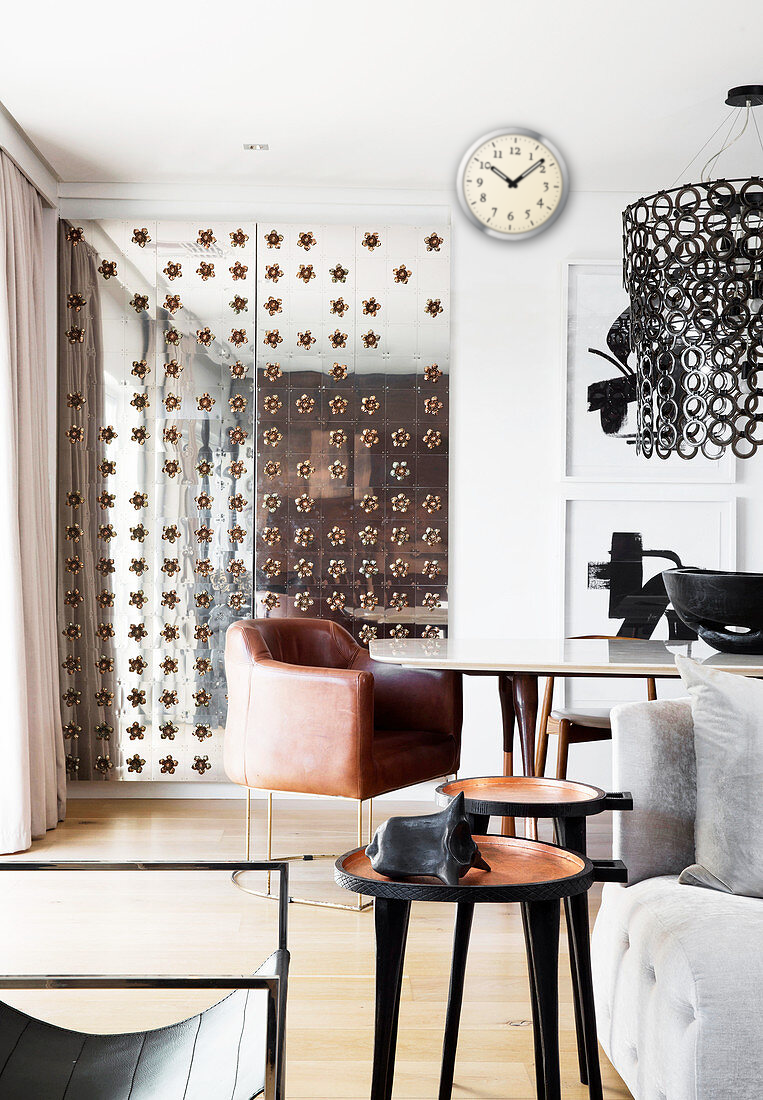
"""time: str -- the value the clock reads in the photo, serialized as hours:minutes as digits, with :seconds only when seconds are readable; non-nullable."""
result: 10:08
